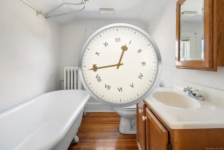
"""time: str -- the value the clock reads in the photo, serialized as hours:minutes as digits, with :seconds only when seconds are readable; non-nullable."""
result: 12:44
